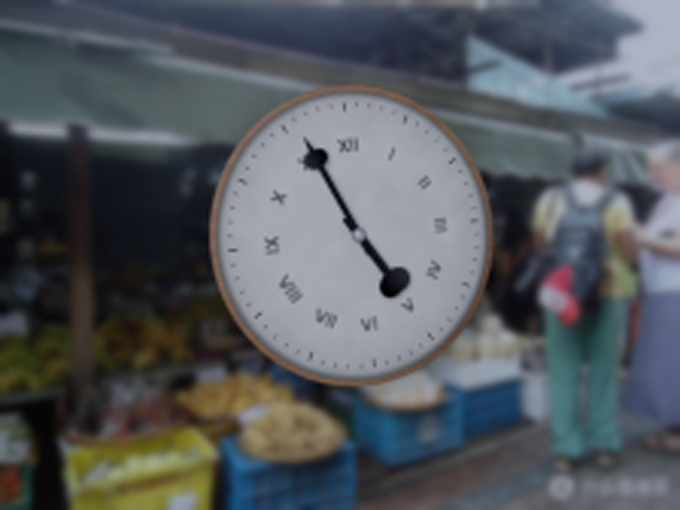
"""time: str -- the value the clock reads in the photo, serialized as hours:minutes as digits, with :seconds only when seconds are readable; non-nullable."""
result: 4:56
